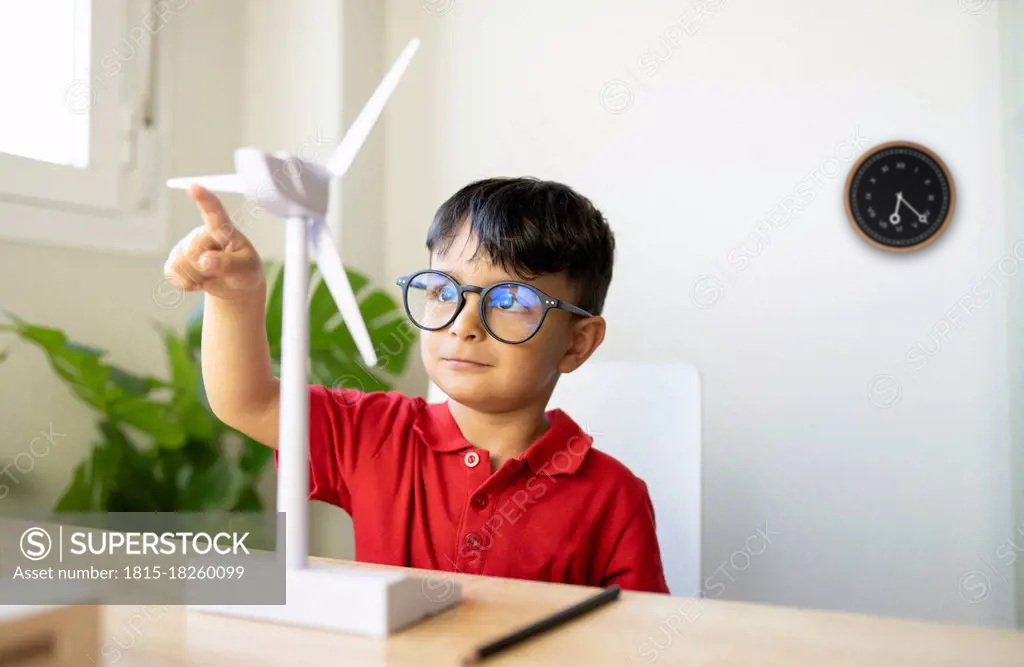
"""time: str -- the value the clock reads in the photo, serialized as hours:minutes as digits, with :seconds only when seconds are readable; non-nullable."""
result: 6:22
